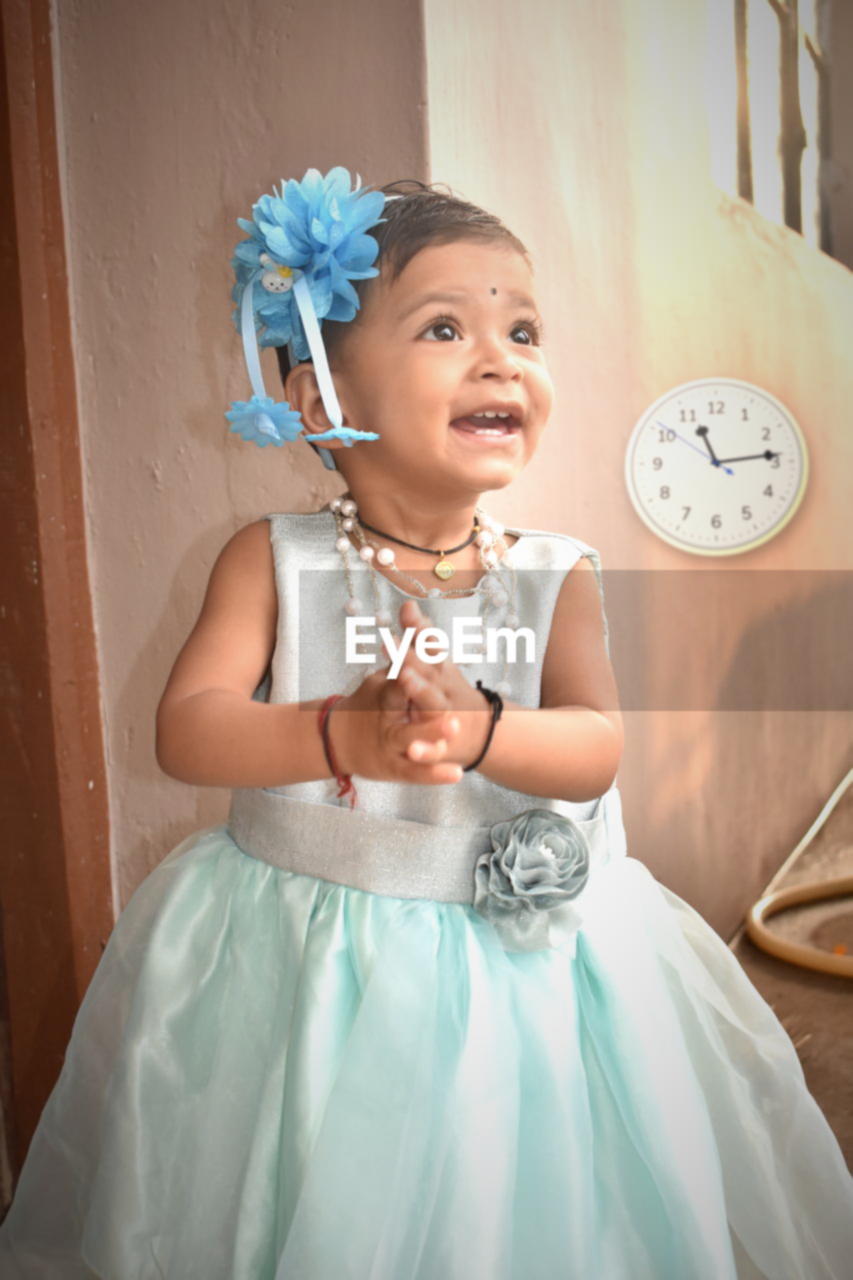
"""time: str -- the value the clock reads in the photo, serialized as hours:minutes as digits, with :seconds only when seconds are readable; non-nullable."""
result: 11:13:51
